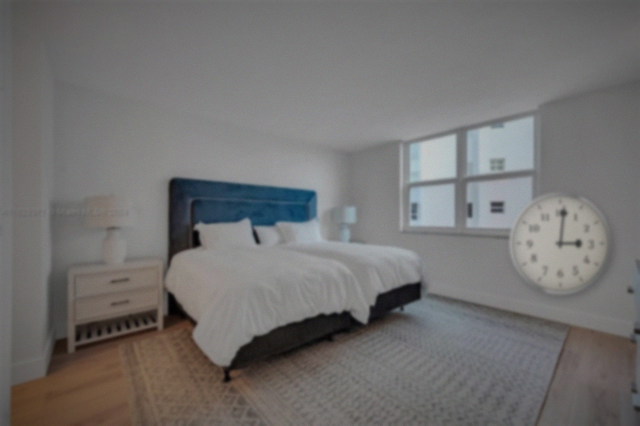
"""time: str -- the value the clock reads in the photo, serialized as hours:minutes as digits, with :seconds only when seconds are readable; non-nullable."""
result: 3:01
